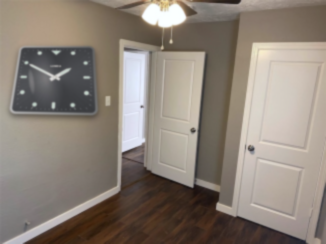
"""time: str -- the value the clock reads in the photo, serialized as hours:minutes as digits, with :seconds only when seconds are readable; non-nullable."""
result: 1:50
